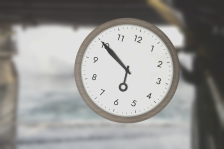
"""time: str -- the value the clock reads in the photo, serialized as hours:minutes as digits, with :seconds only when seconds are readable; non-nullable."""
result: 5:50
